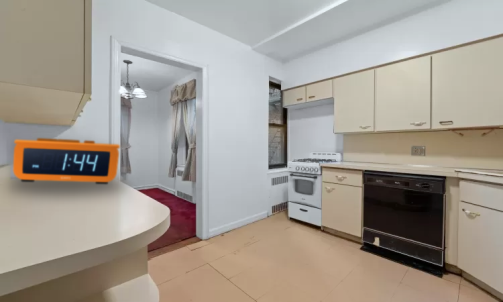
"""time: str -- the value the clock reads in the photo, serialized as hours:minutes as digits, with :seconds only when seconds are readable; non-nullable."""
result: 1:44
